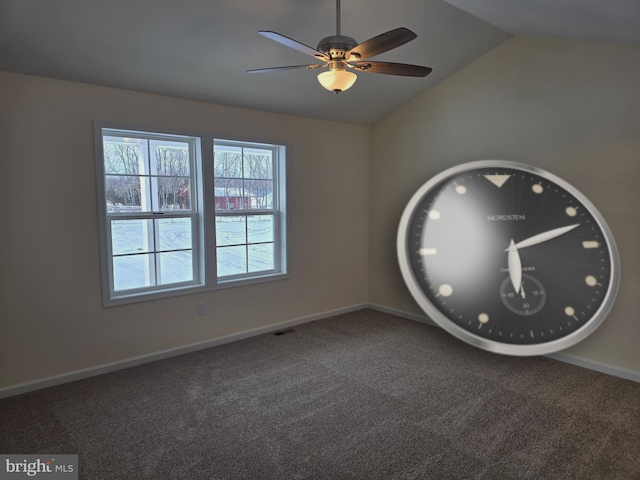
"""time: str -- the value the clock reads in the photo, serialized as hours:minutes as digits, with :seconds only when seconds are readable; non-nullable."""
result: 6:12
